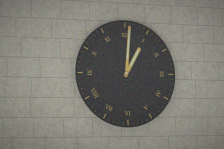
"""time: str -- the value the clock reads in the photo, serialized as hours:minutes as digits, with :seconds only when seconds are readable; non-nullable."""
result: 1:01
